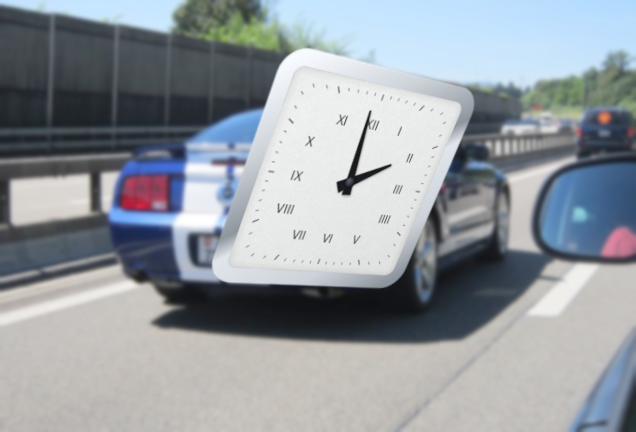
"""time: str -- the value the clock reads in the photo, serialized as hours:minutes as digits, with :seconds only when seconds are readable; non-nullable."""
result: 1:59
